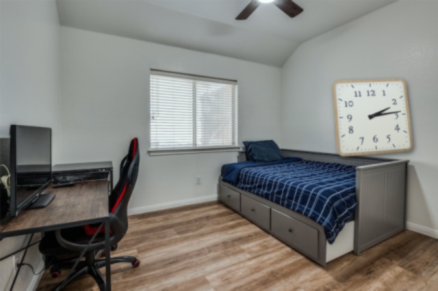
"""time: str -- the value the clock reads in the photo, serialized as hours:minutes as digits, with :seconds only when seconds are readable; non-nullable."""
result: 2:14
